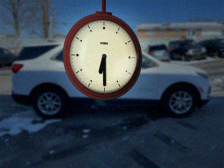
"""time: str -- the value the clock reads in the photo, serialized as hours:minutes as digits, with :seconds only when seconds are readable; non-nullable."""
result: 6:30
